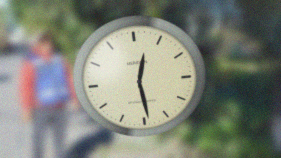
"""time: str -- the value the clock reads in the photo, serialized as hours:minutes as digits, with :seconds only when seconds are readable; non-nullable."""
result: 12:29
